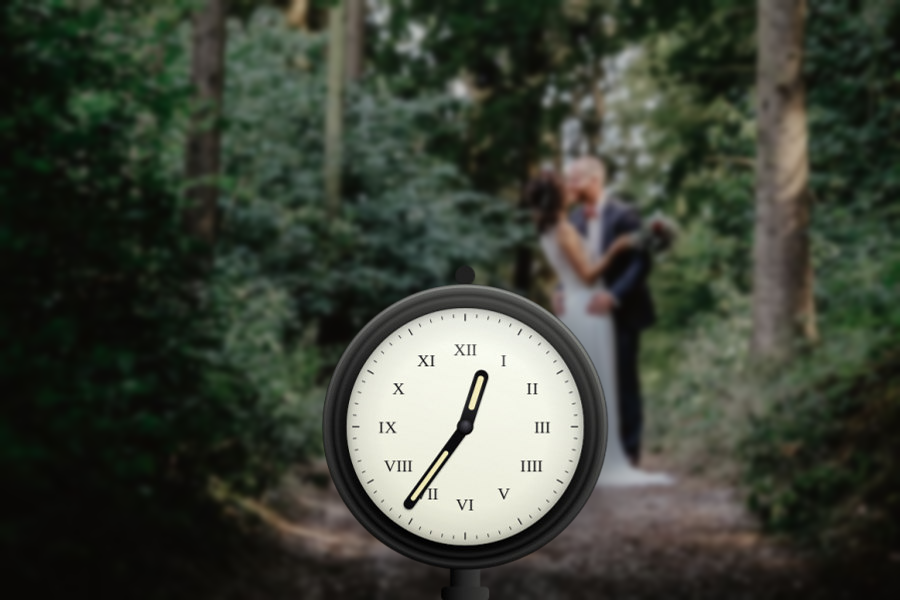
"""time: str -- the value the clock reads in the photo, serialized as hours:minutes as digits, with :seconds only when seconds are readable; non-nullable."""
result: 12:36
